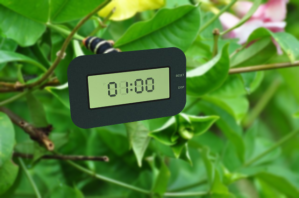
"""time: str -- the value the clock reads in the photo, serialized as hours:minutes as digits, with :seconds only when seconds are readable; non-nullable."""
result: 1:00
